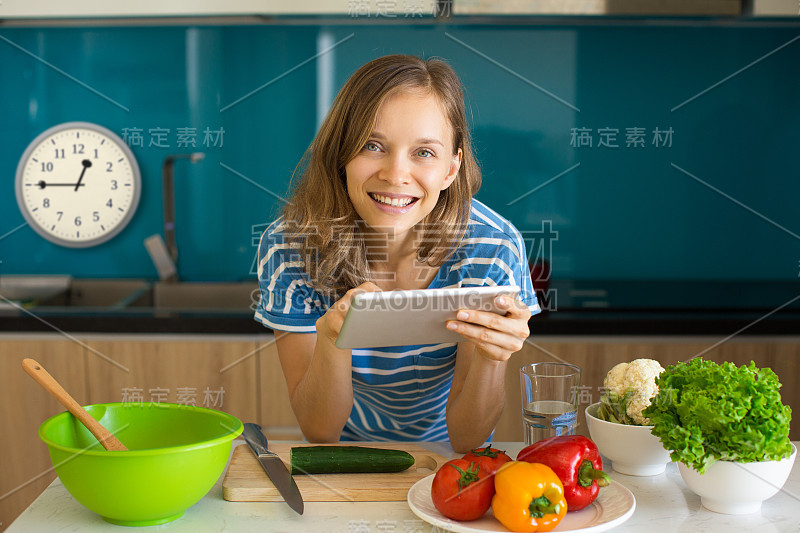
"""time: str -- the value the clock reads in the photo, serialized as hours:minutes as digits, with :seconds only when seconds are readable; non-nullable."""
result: 12:45
